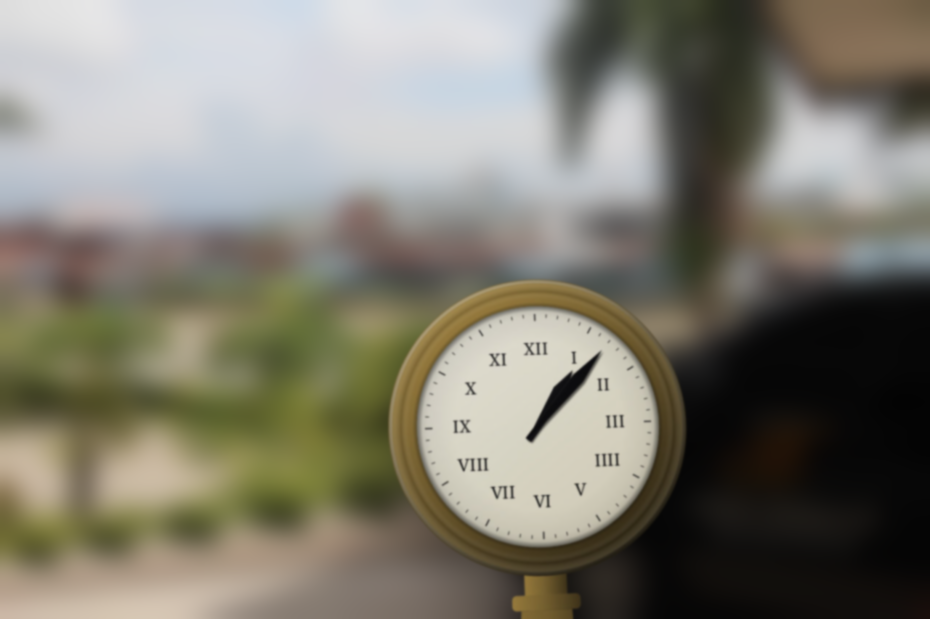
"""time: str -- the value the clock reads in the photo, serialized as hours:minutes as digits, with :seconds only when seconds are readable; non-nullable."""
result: 1:07
